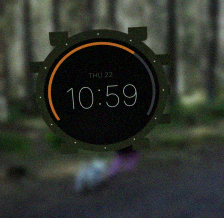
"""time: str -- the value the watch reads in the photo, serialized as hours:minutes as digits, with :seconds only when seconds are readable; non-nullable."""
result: 10:59
